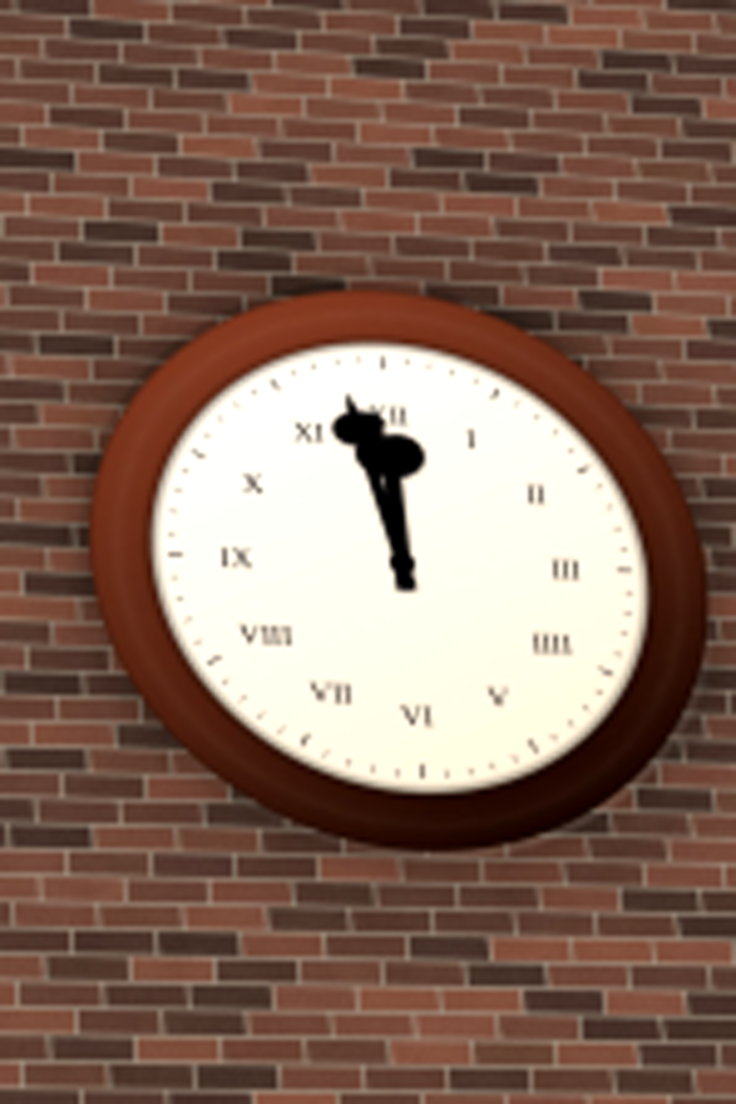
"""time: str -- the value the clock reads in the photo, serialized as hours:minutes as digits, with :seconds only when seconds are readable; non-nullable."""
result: 11:58
